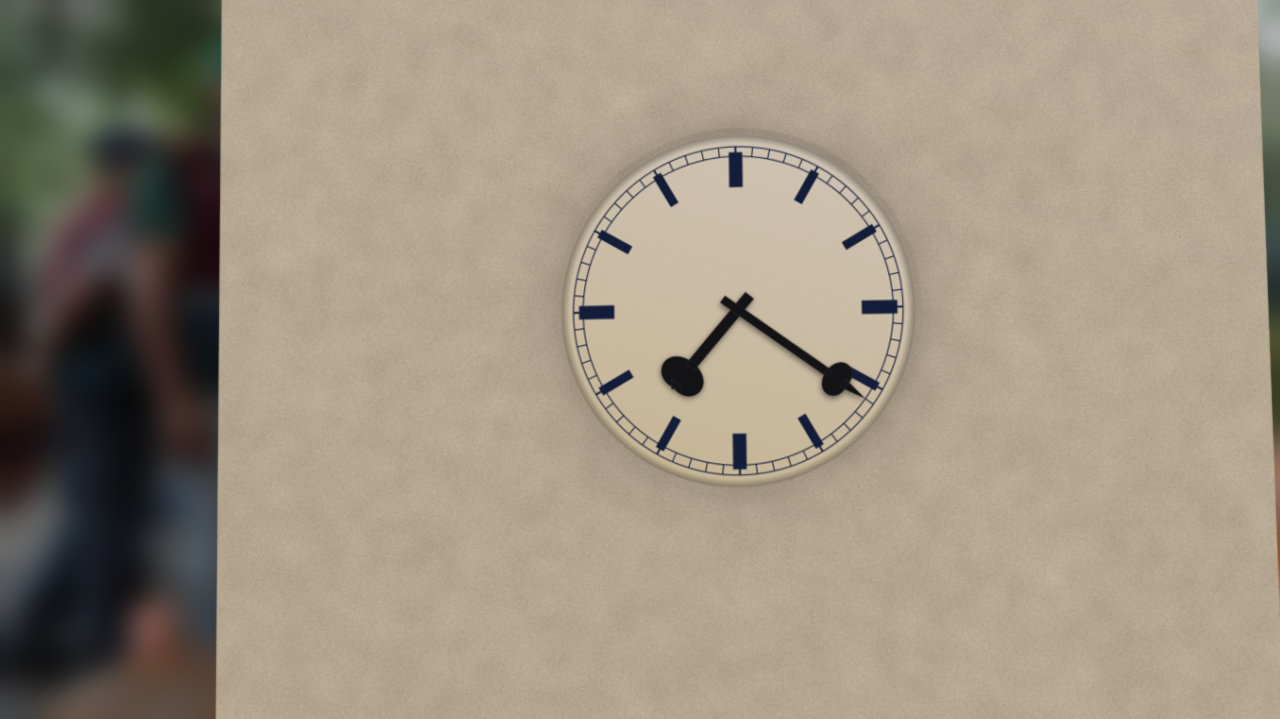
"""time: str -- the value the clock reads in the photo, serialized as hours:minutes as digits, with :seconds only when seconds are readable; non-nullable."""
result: 7:21
